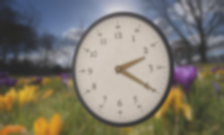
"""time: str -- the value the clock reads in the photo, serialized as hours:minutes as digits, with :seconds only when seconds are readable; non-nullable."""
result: 2:20
